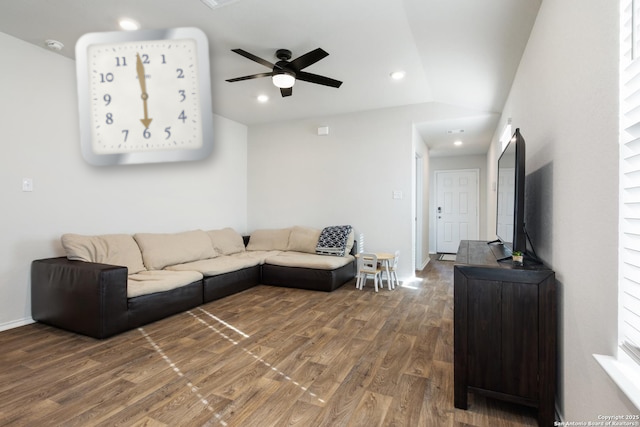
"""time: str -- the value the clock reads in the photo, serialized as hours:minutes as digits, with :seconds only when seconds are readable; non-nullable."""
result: 5:59
